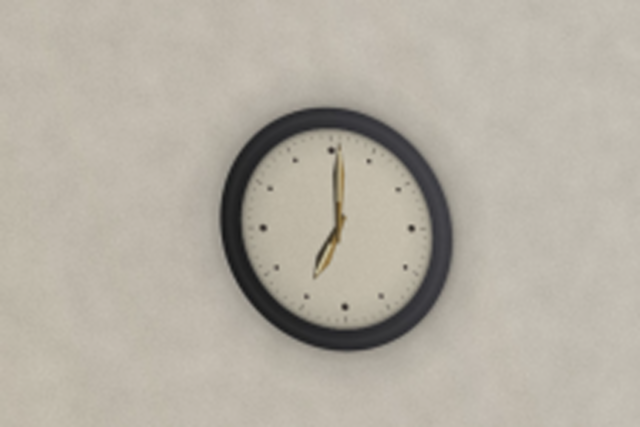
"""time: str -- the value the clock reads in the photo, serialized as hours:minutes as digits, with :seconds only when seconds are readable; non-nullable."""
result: 7:01
